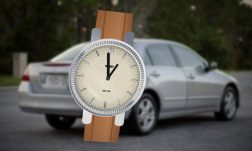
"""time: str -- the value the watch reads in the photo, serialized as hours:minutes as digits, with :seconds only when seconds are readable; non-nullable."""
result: 12:59
